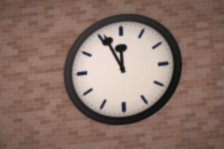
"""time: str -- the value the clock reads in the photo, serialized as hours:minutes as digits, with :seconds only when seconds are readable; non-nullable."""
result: 11:56
